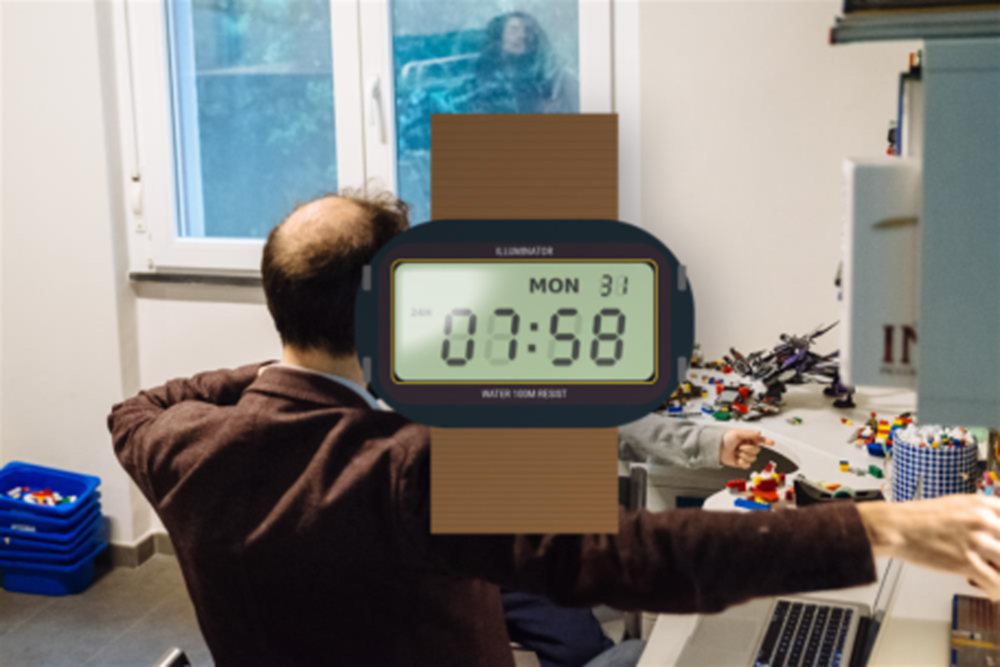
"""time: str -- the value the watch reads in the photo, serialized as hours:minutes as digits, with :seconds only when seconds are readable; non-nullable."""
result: 7:58
